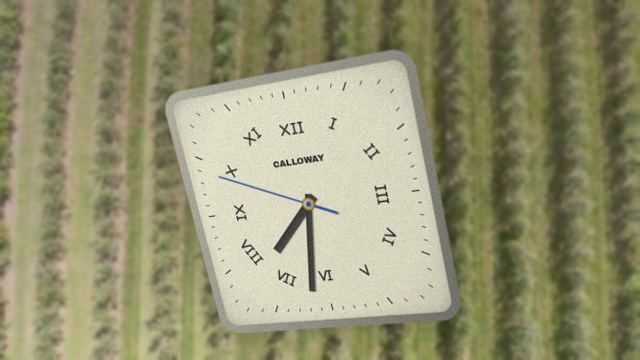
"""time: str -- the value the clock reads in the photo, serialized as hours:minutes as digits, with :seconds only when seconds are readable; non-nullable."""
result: 7:31:49
